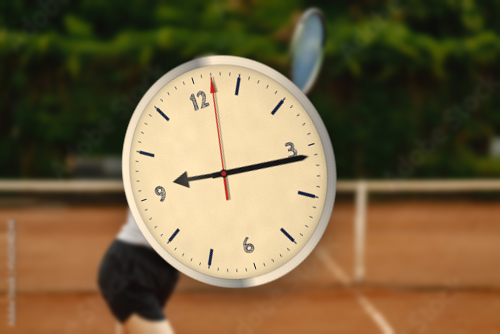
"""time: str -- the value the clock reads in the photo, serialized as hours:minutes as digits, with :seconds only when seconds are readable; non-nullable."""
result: 9:16:02
